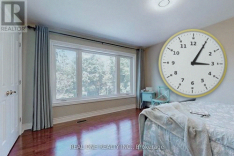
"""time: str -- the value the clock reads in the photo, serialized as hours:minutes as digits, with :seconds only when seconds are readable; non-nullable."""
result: 3:05
